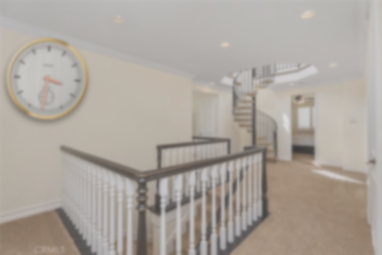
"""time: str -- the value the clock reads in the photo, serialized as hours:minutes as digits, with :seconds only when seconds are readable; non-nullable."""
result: 3:31
